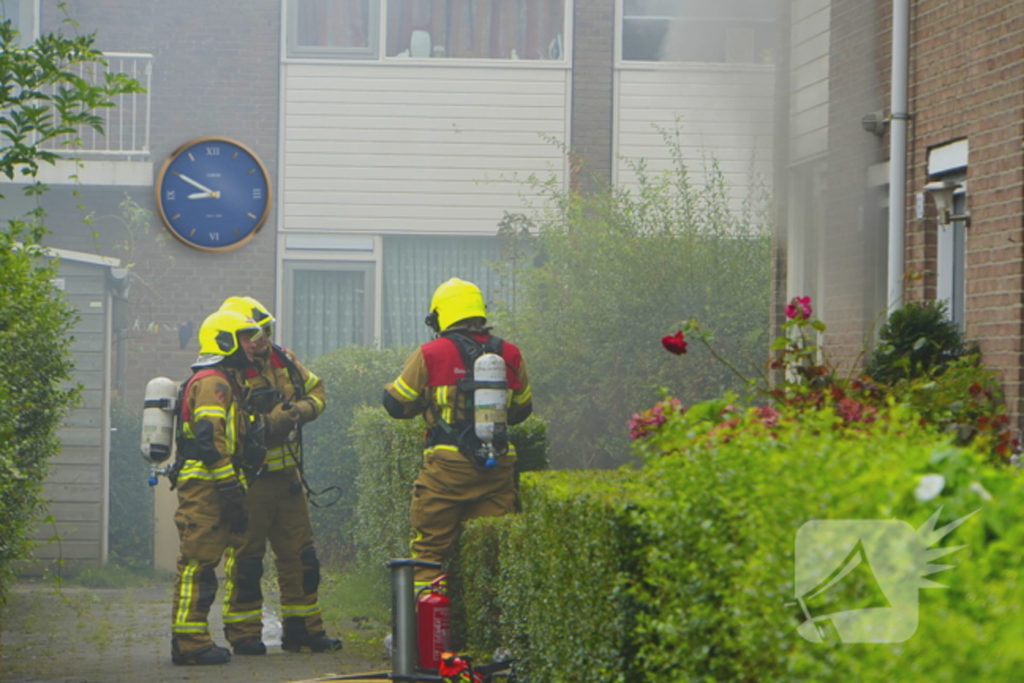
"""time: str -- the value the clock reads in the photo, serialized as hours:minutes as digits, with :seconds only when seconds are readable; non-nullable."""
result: 8:50
